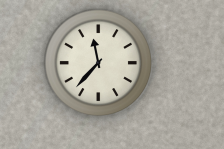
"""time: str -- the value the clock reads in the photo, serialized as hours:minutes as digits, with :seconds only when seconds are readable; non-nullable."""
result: 11:37
